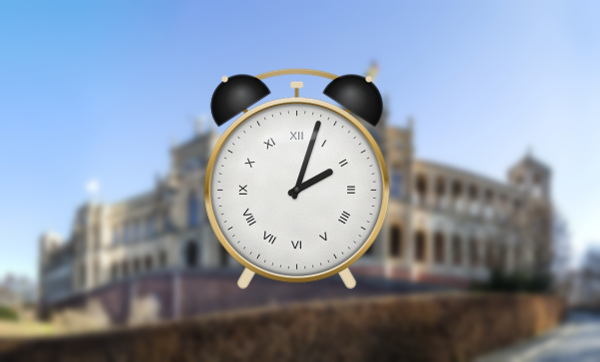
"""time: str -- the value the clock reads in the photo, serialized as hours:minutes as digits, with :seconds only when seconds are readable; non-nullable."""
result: 2:03
